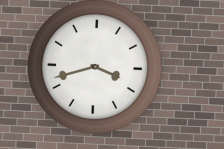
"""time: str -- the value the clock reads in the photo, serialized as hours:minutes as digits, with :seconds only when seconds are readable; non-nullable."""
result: 3:42
